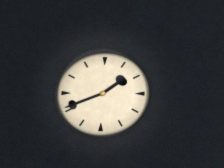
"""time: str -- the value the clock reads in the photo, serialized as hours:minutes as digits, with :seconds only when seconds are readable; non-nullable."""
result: 1:41
